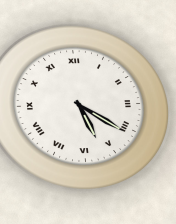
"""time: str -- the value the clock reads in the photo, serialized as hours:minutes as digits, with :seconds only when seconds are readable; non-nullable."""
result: 5:21
